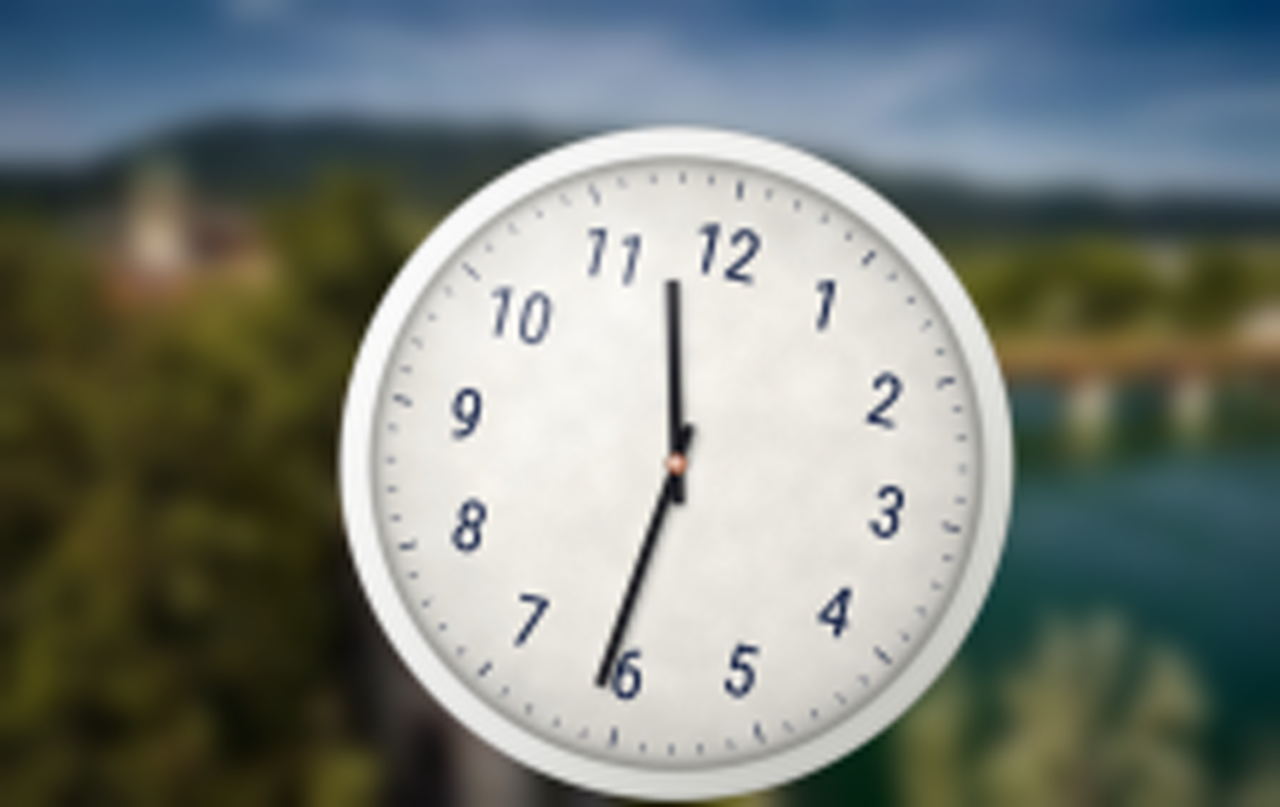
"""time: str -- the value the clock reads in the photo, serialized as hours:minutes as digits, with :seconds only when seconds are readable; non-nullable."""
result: 11:31
